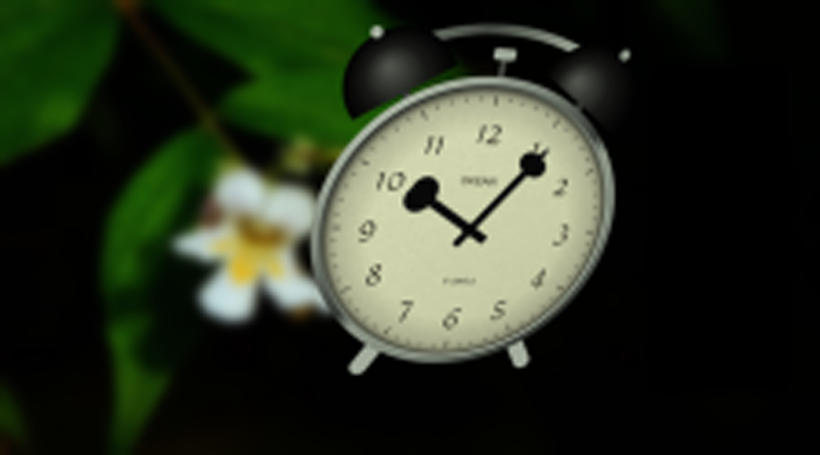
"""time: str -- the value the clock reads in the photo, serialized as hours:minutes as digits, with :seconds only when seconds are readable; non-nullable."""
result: 10:06
